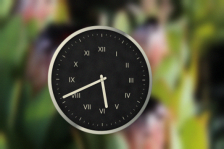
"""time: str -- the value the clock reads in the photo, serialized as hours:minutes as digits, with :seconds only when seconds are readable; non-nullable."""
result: 5:41
